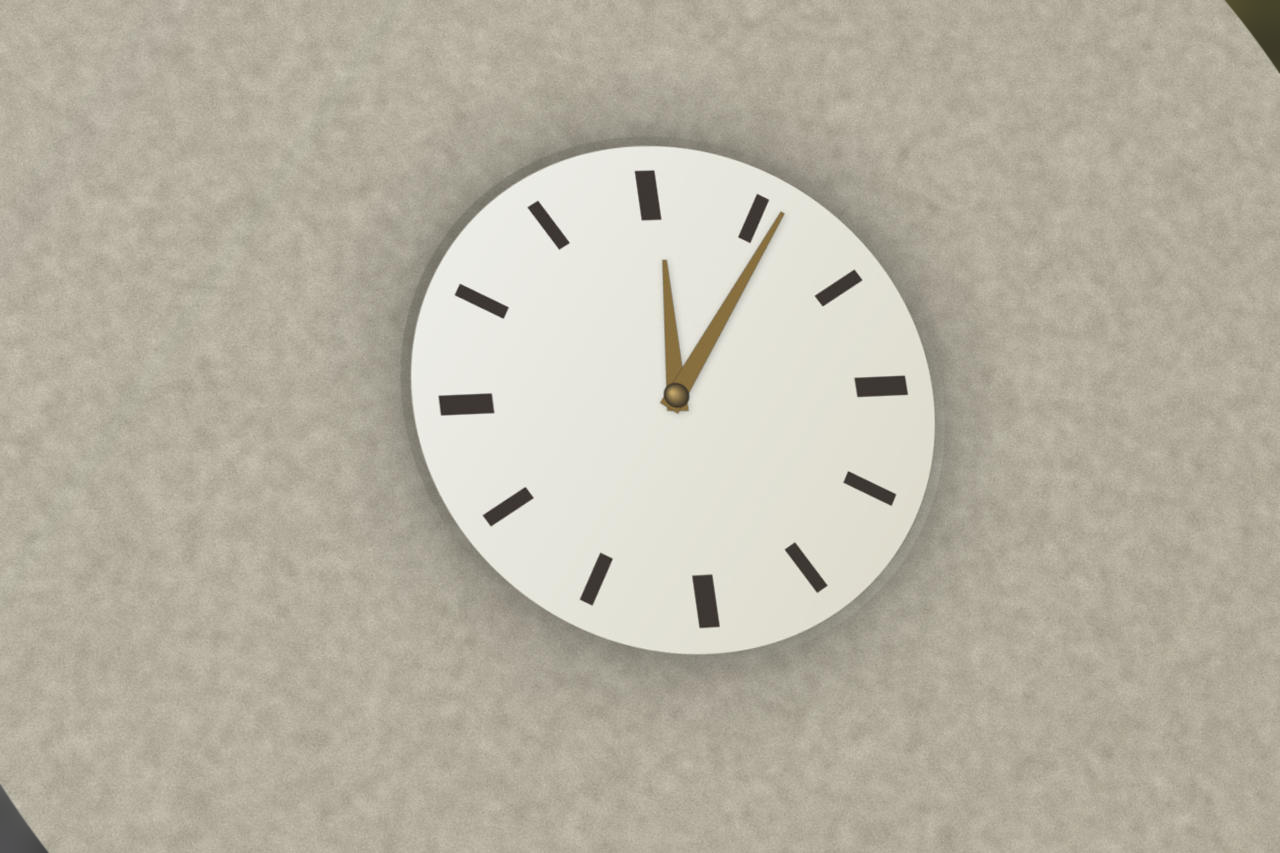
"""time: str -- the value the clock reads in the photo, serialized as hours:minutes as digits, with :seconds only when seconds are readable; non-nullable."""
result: 12:06
